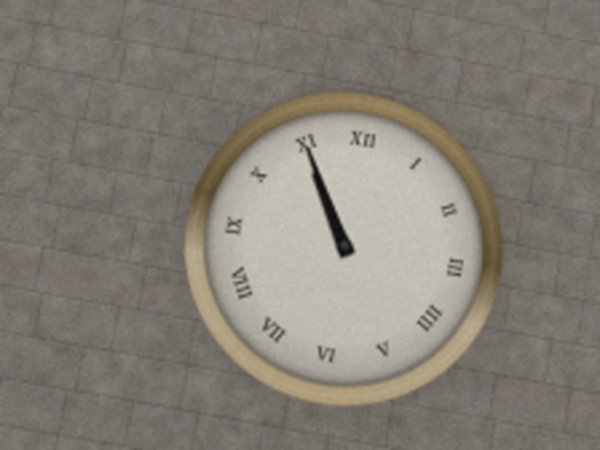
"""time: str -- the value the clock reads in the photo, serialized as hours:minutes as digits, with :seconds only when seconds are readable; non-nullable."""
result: 10:55
